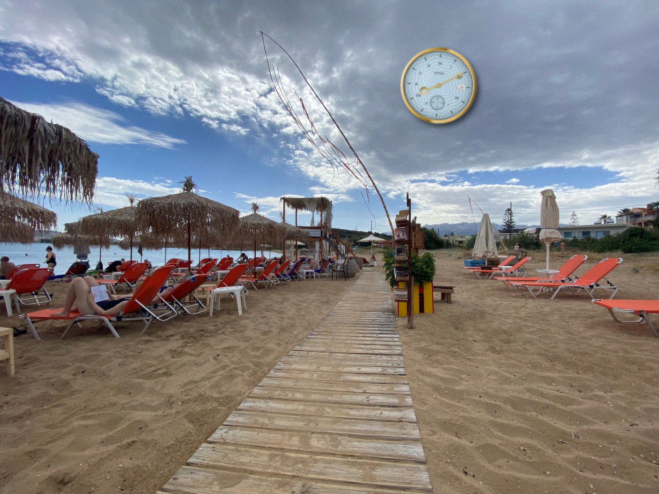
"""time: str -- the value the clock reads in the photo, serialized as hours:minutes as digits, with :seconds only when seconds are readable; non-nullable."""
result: 8:10
